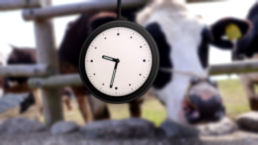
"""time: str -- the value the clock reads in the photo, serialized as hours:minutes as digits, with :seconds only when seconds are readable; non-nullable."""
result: 9:32
